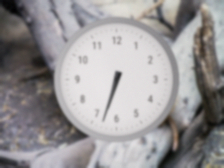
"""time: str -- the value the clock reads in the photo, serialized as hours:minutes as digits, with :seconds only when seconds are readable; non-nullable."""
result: 6:33
